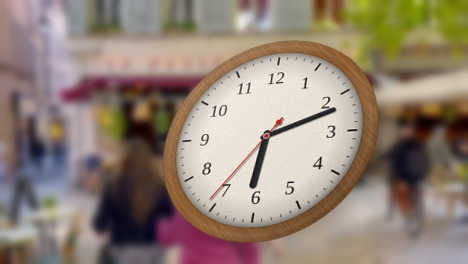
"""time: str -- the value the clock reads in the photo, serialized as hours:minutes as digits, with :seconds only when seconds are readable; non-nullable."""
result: 6:11:36
